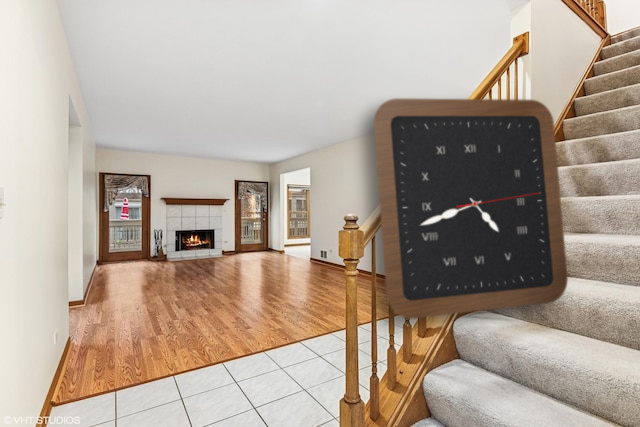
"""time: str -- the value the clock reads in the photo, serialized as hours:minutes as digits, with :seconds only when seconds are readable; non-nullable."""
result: 4:42:14
